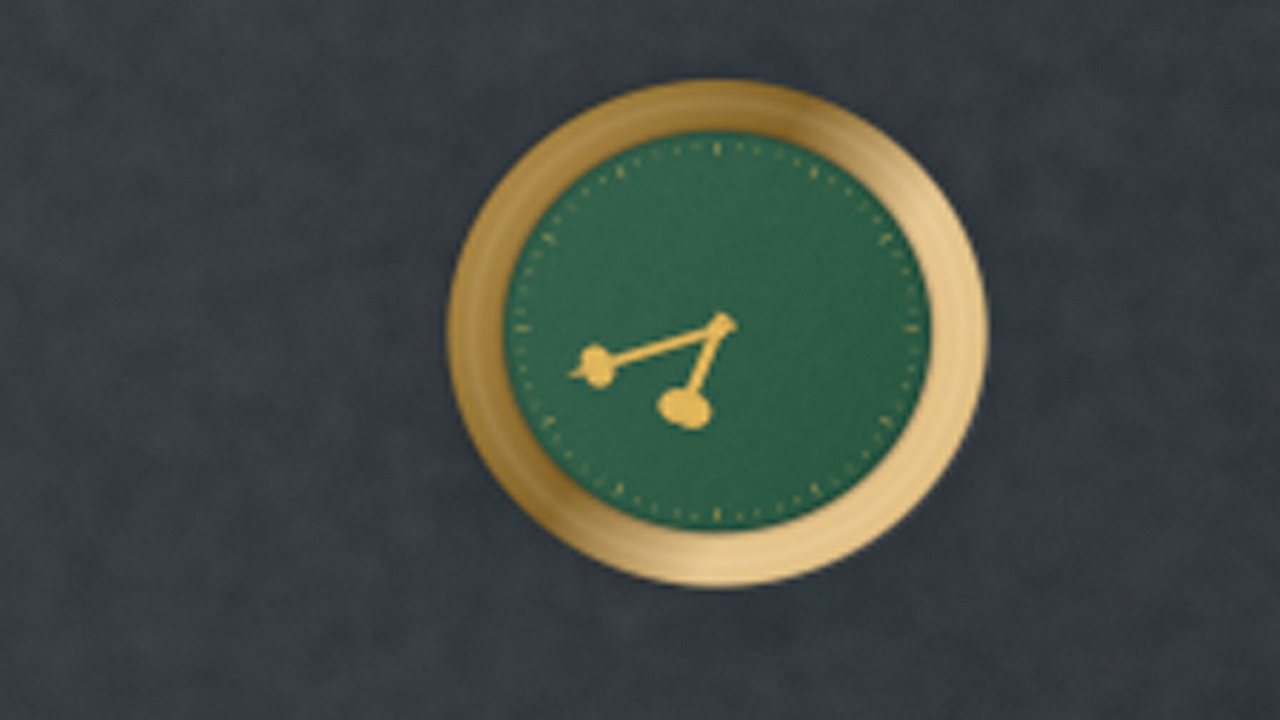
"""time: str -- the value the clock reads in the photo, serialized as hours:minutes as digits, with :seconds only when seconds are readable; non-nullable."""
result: 6:42
